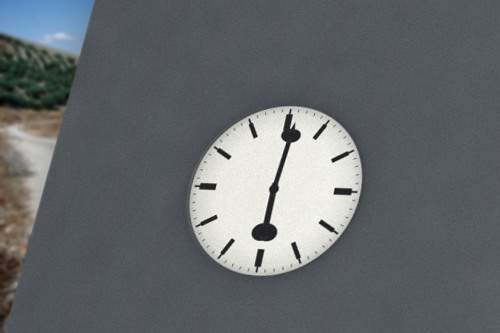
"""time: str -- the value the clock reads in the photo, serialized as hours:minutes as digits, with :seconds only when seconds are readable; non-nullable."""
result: 6:01
